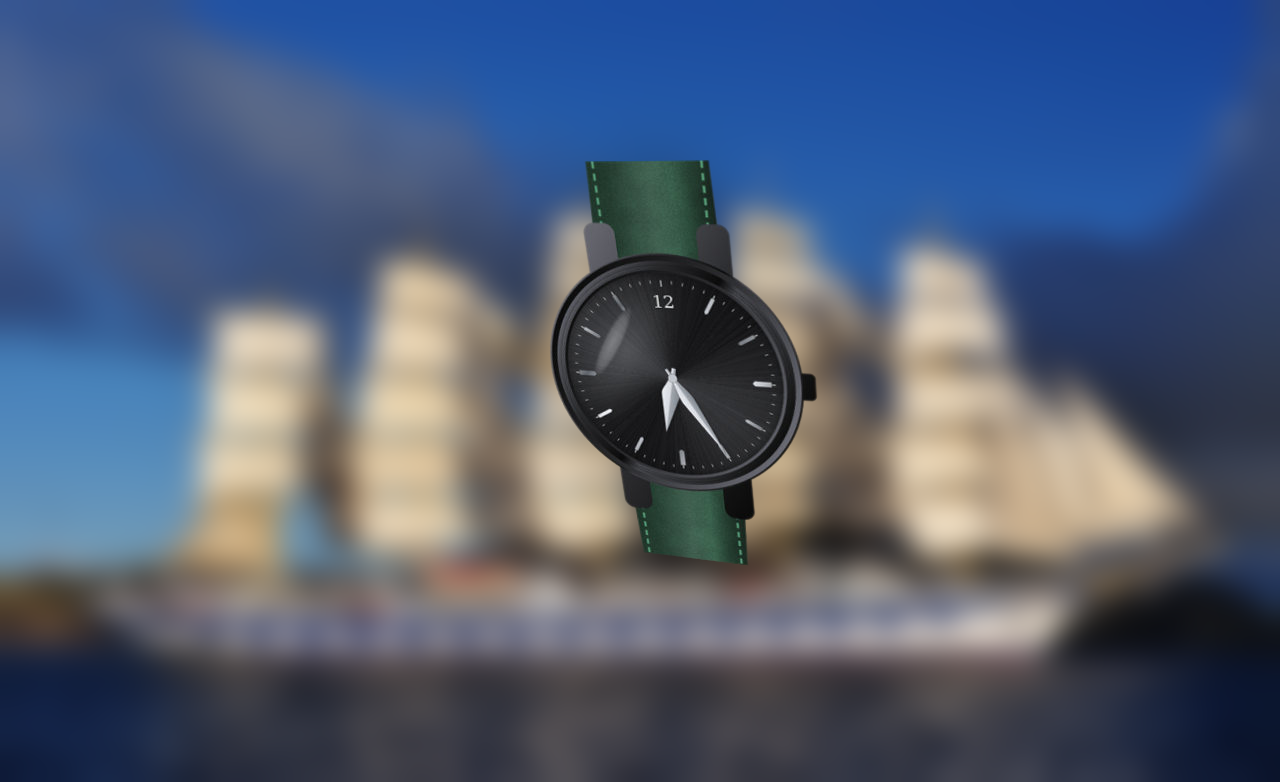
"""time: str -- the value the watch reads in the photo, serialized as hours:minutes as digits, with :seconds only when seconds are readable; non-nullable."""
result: 6:25
